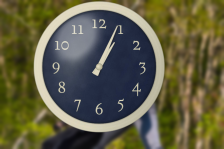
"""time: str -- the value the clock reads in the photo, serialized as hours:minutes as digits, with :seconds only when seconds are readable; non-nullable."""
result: 1:04
